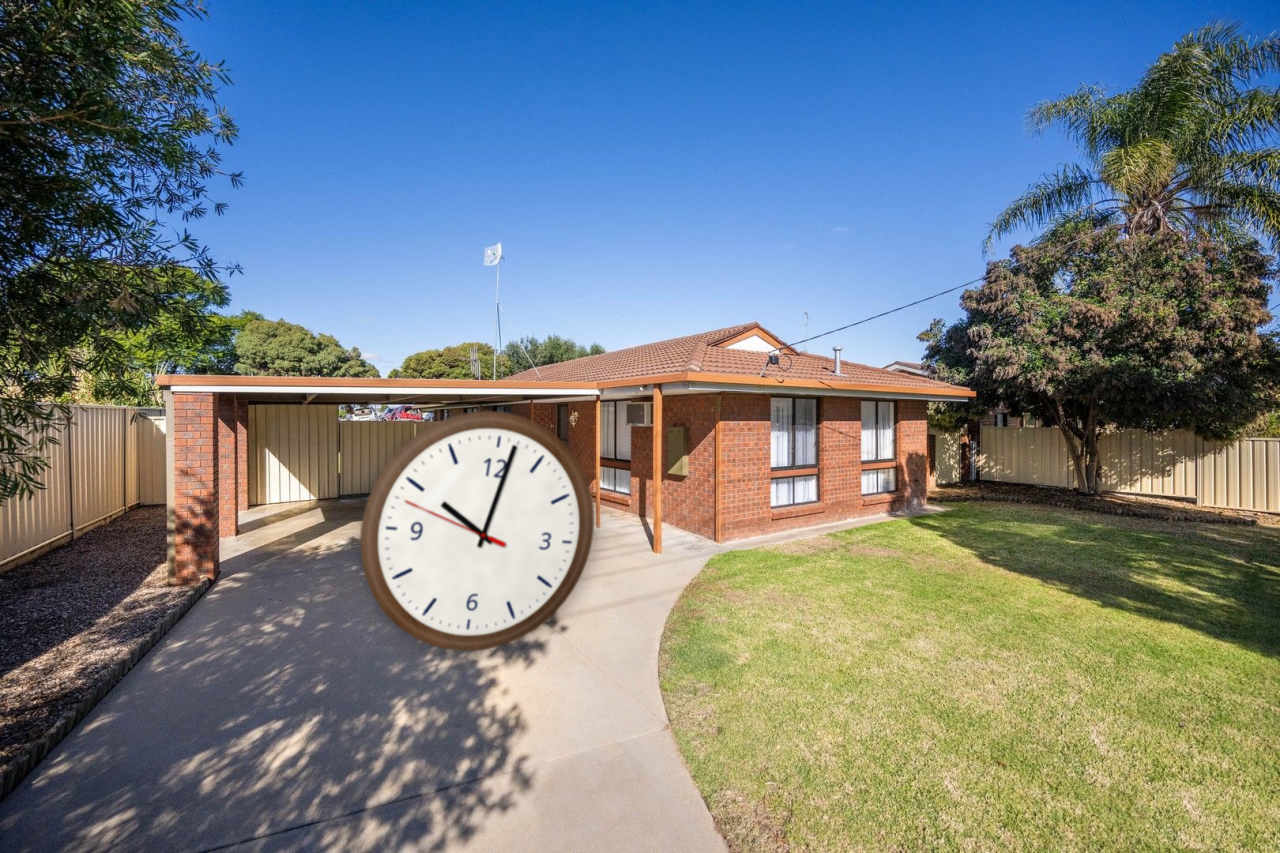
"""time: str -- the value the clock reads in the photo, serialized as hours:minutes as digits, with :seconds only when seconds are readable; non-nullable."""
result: 10:01:48
